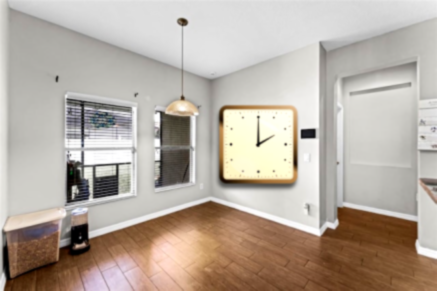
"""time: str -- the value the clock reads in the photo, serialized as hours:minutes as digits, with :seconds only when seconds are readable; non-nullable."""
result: 2:00
